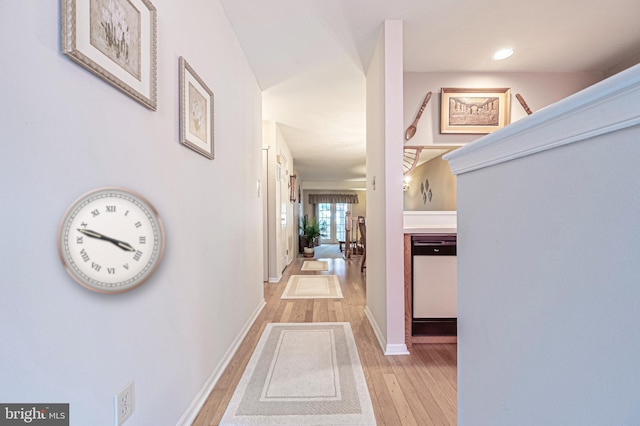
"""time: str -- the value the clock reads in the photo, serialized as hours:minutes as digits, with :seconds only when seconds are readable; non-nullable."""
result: 3:48
